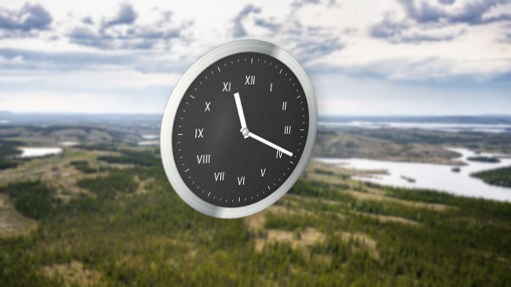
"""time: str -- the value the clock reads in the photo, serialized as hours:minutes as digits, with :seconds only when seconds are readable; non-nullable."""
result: 11:19
